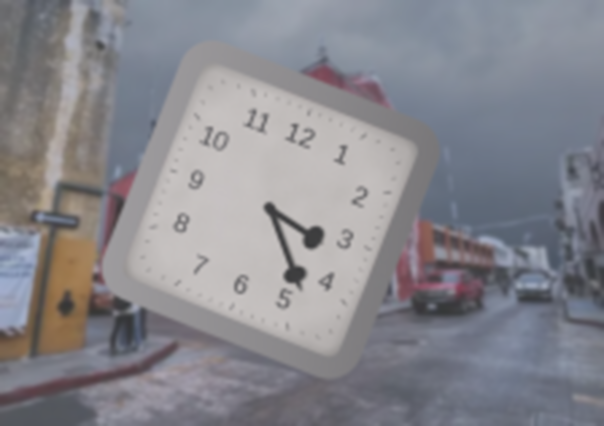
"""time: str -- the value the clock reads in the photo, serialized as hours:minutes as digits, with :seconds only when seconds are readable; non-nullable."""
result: 3:23
